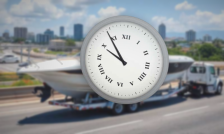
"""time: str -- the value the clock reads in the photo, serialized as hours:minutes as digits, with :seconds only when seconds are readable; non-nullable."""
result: 9:54
